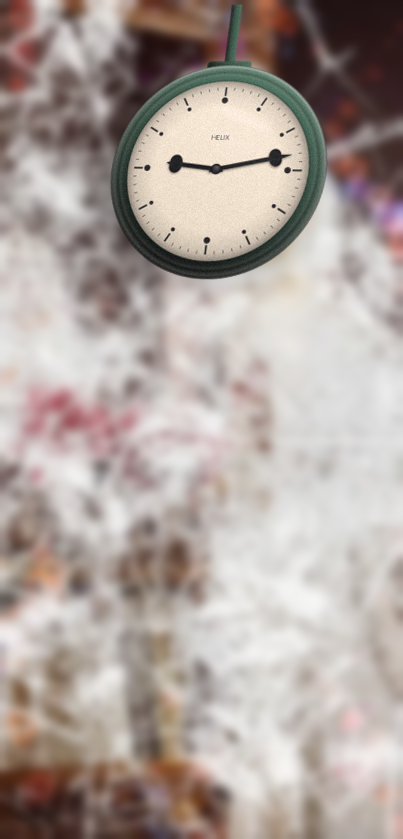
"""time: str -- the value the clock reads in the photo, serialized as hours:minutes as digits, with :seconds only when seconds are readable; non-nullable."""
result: 9:13
